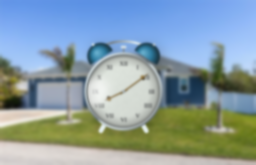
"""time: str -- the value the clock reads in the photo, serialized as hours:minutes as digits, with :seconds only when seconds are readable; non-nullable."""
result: 8:09
